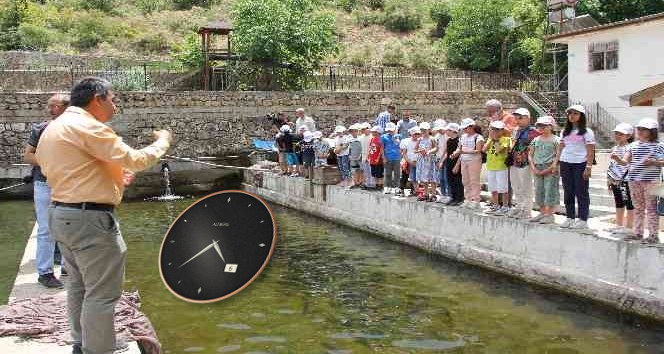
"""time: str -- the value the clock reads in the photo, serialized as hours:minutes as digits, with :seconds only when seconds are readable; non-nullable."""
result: 4:38
